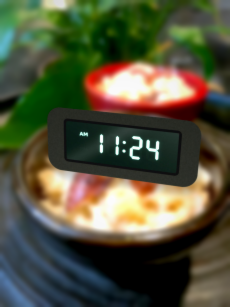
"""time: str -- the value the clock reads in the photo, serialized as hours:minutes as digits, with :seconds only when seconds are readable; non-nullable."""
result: 11:24
